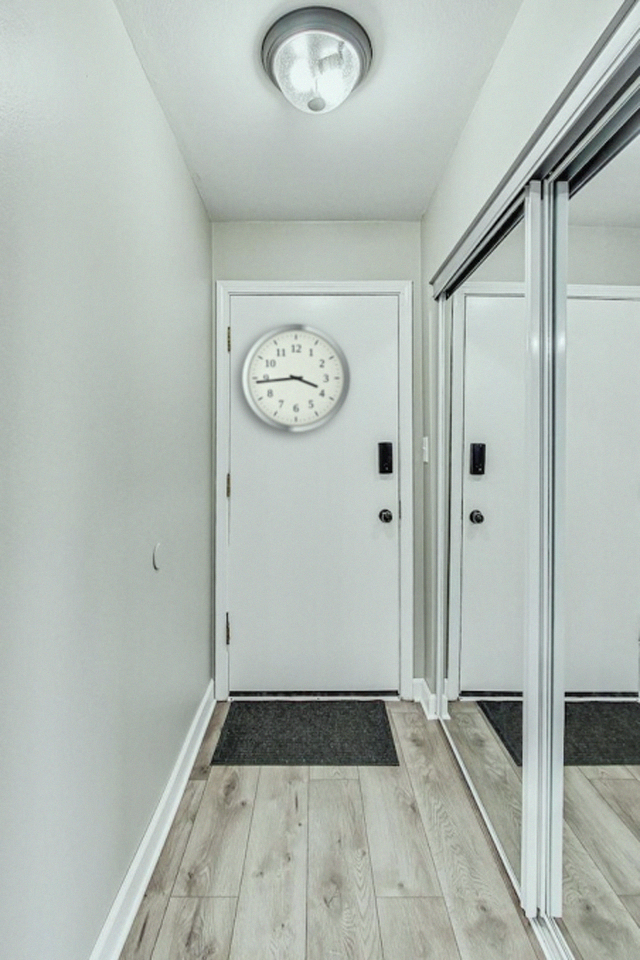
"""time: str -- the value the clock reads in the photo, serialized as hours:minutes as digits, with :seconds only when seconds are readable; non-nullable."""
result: 3:44
